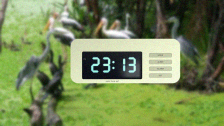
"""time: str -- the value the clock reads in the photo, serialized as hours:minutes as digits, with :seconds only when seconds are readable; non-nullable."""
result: 23:13
